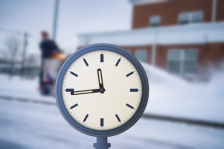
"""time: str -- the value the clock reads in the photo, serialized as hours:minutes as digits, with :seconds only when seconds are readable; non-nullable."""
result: 11:44
